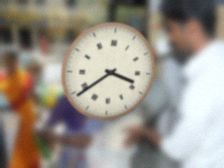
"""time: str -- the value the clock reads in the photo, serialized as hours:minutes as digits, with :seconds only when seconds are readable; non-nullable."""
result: 3:39
